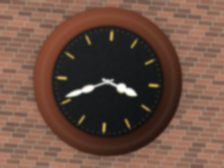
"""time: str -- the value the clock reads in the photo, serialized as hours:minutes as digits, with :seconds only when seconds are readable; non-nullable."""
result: 3:41
